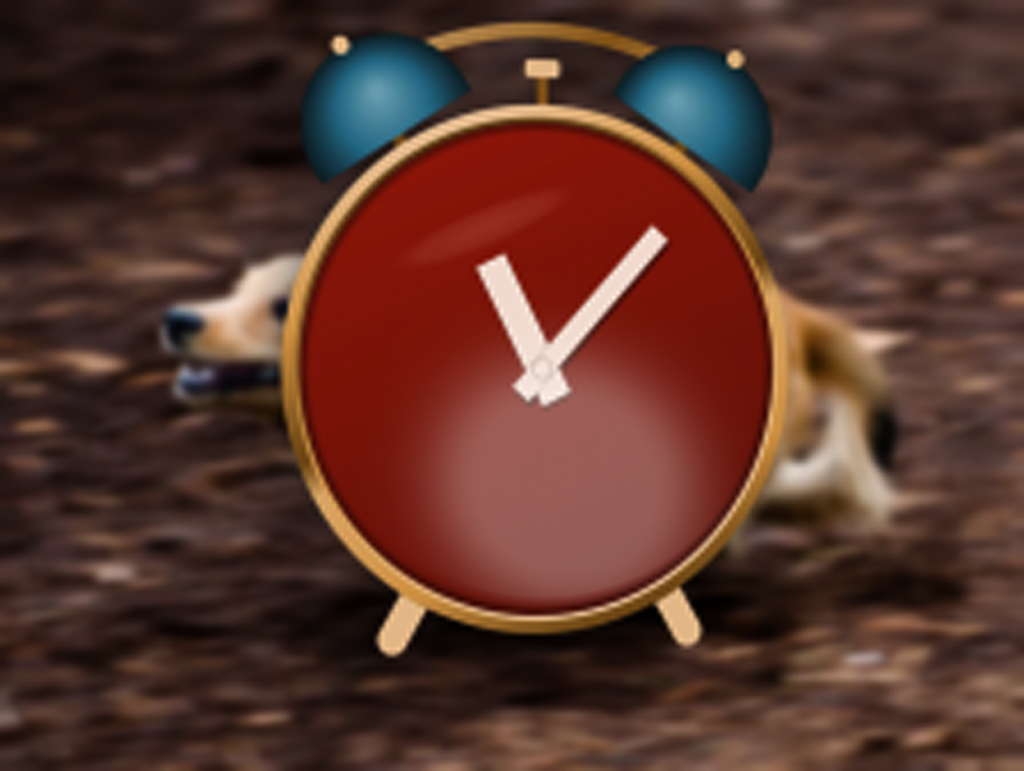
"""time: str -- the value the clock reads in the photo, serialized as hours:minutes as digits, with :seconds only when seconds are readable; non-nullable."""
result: 11:07
